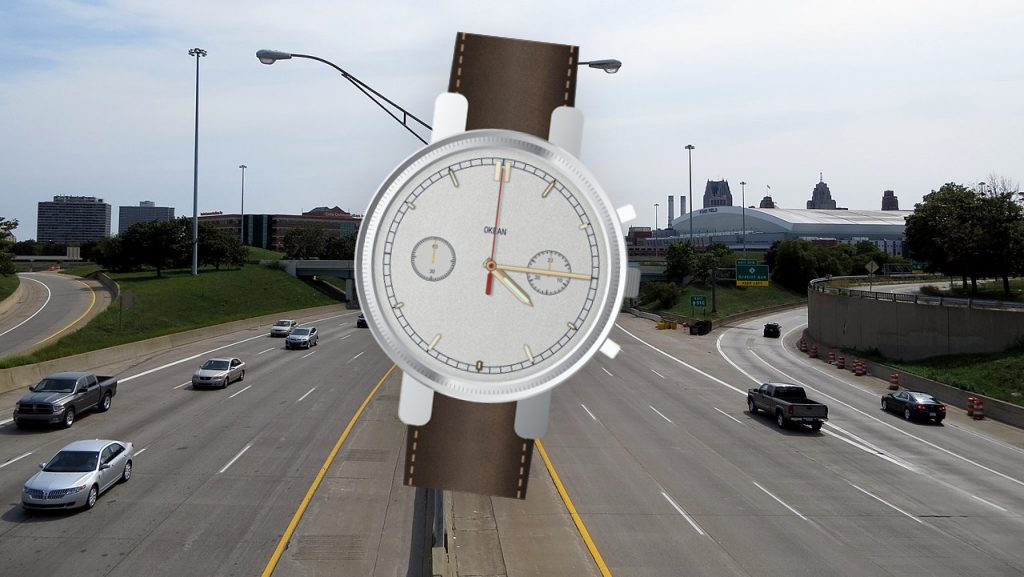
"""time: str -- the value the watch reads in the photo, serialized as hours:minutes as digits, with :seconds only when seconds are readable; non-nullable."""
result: 4:15
